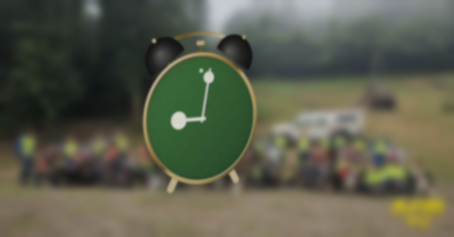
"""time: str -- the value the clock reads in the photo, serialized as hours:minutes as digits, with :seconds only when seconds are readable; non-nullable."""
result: 9:02
